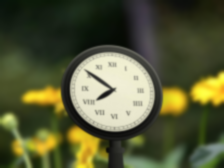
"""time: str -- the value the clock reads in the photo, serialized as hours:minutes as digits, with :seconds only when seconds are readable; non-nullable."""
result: 7:51
